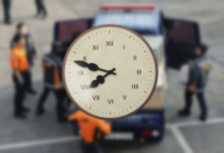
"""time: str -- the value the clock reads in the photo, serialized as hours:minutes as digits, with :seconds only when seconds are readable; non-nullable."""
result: 7:48
